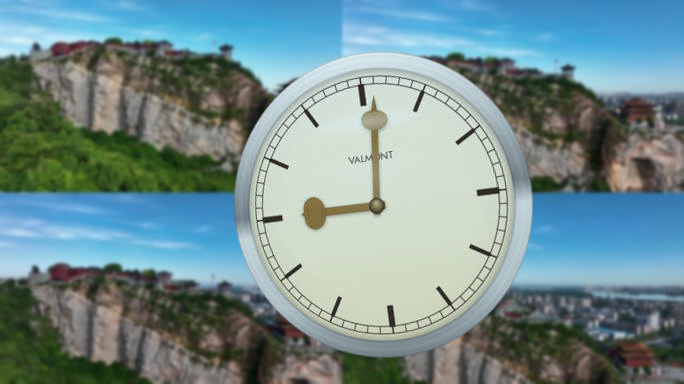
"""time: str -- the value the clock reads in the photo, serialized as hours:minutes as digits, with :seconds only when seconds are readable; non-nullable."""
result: 9:01
